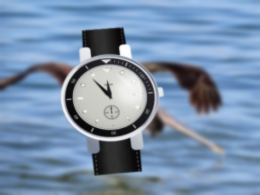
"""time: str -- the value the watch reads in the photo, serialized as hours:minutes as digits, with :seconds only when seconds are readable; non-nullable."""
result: 11:54
